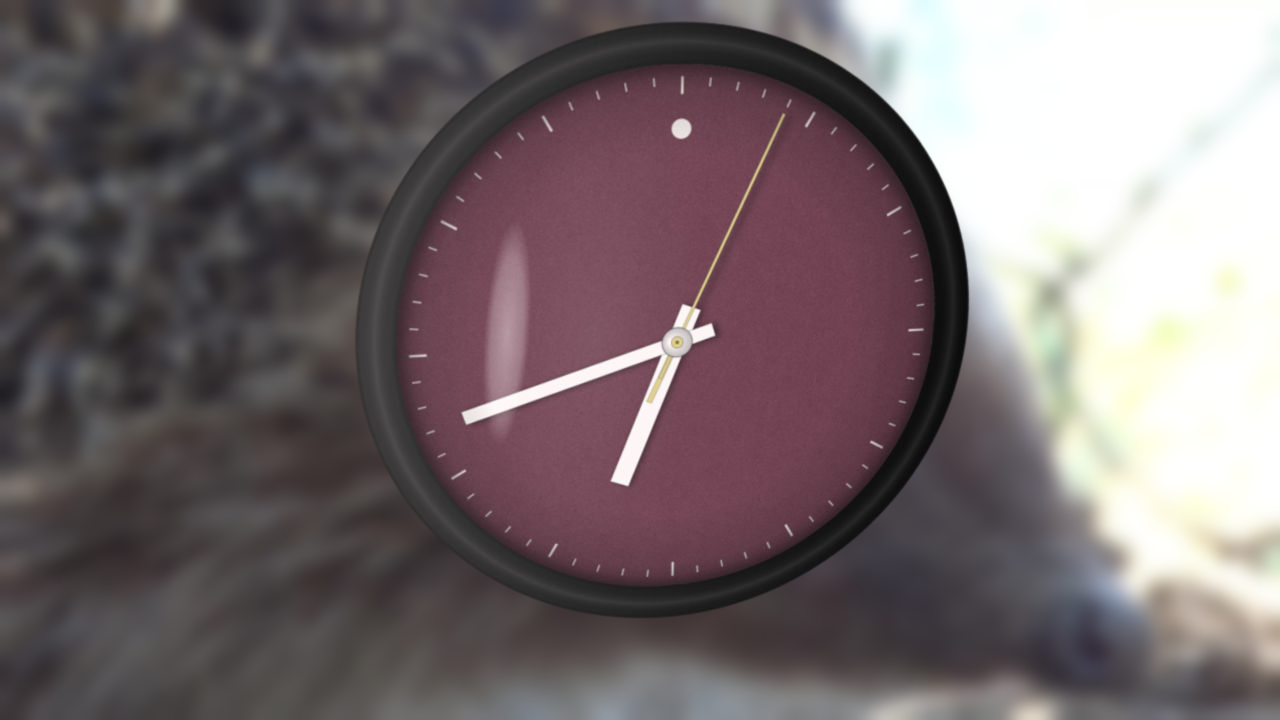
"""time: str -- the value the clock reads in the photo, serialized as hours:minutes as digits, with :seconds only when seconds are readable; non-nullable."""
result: 6:42:04
